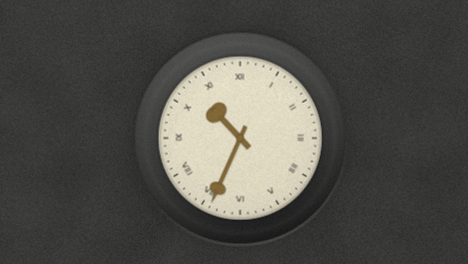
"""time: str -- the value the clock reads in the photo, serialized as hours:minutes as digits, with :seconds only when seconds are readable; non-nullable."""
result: 10:34
